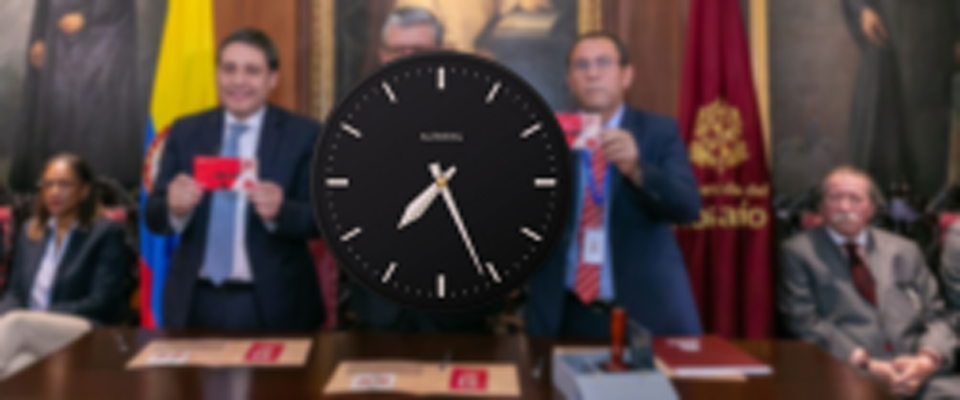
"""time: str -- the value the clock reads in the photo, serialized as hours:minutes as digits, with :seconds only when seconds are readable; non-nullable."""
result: 7:26
